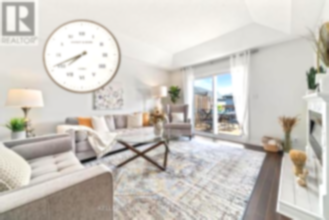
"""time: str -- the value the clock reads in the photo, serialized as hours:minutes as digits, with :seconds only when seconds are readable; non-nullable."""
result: 7:41
